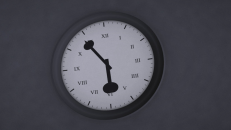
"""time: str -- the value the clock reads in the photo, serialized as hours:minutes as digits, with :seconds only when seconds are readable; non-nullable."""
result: 5:54
